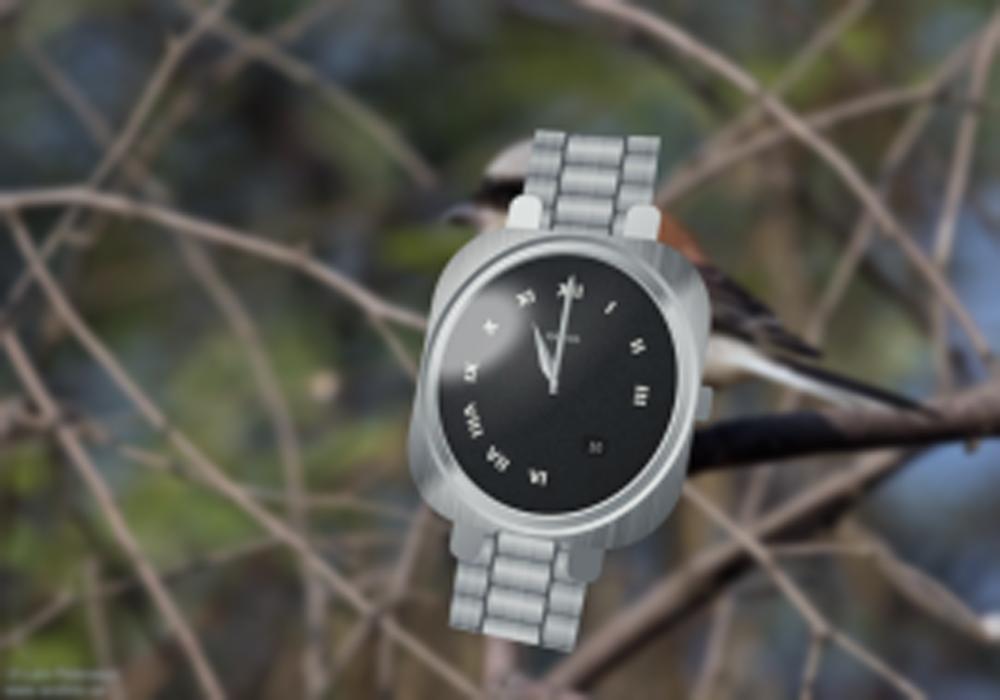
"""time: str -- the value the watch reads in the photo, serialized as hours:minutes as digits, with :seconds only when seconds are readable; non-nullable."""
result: 11:00
